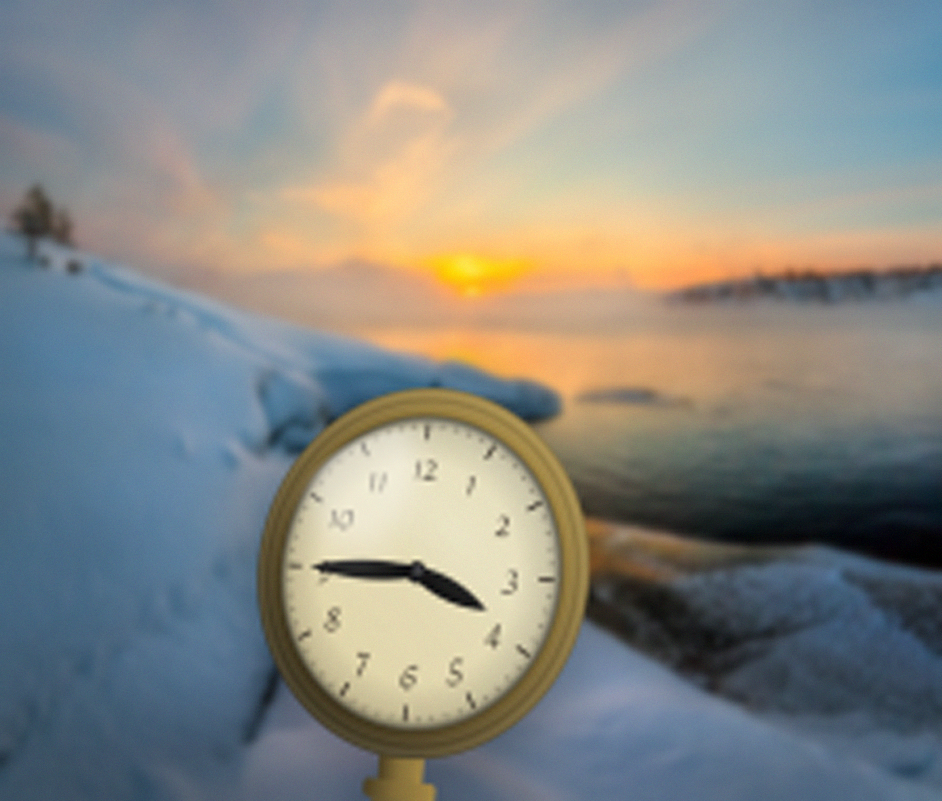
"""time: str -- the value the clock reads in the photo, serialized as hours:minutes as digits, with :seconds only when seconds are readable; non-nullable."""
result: 3:45
